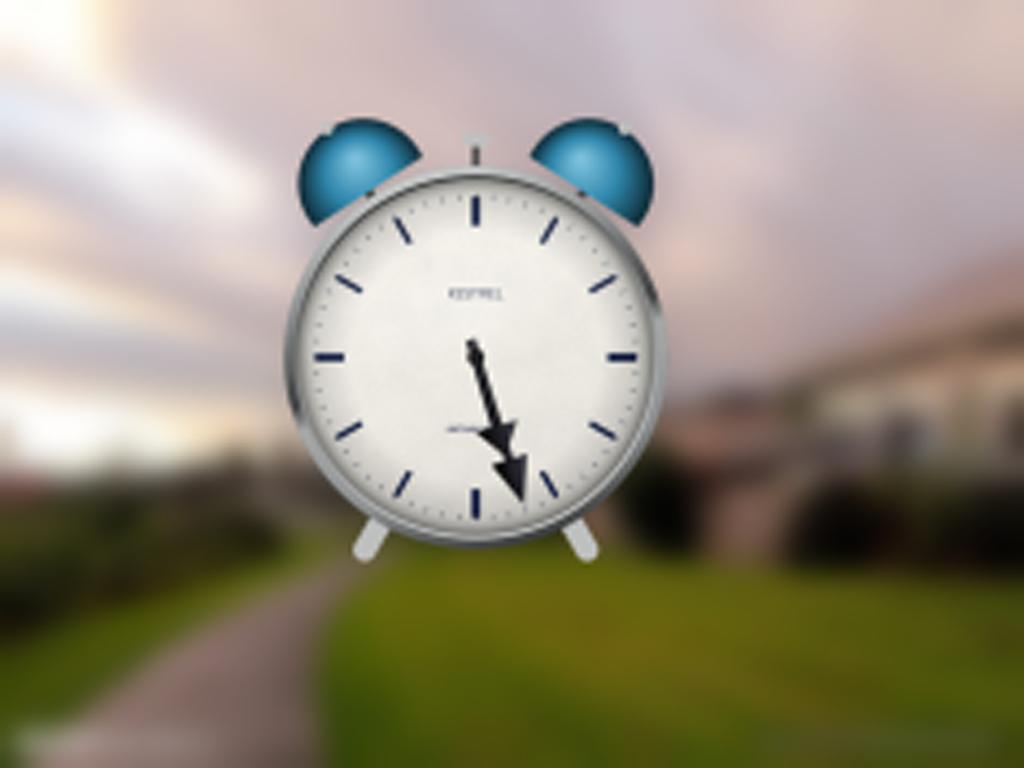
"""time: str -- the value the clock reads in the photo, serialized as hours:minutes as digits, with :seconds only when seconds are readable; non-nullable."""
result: 5:27
